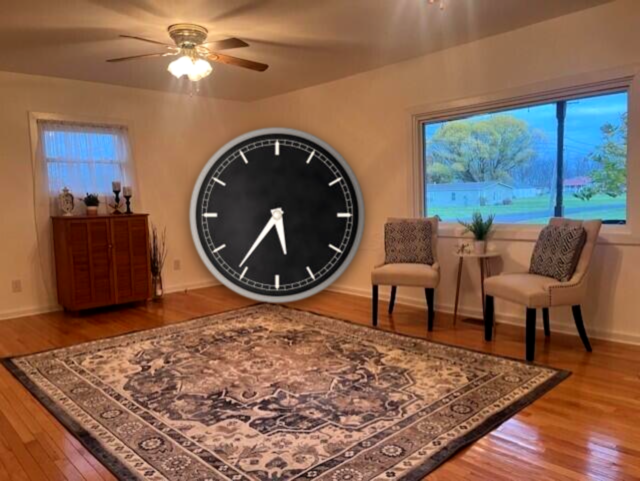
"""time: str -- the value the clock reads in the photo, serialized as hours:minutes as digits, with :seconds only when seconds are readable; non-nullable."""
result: 5:36
